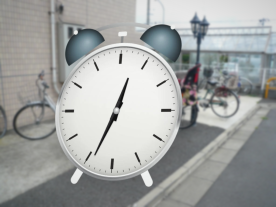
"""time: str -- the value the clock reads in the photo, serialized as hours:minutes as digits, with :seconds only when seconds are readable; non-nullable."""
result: 12:34
